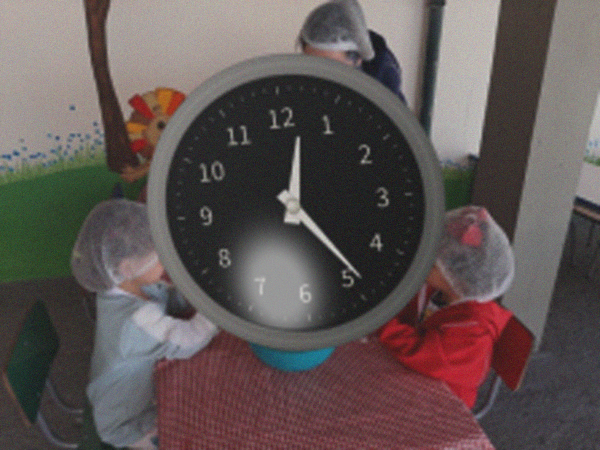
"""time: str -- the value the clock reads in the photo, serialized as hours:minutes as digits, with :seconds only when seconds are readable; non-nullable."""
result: 12:24
